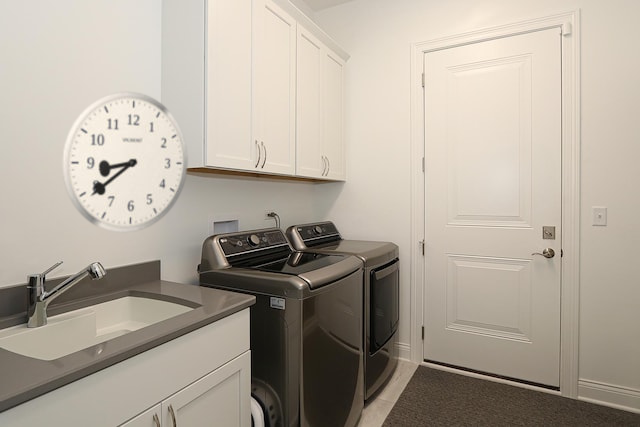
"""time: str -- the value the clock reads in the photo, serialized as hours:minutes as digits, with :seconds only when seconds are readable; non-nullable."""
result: 8:39
